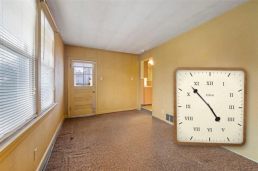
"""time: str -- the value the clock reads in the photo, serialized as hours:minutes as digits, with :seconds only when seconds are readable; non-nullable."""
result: 4:53
